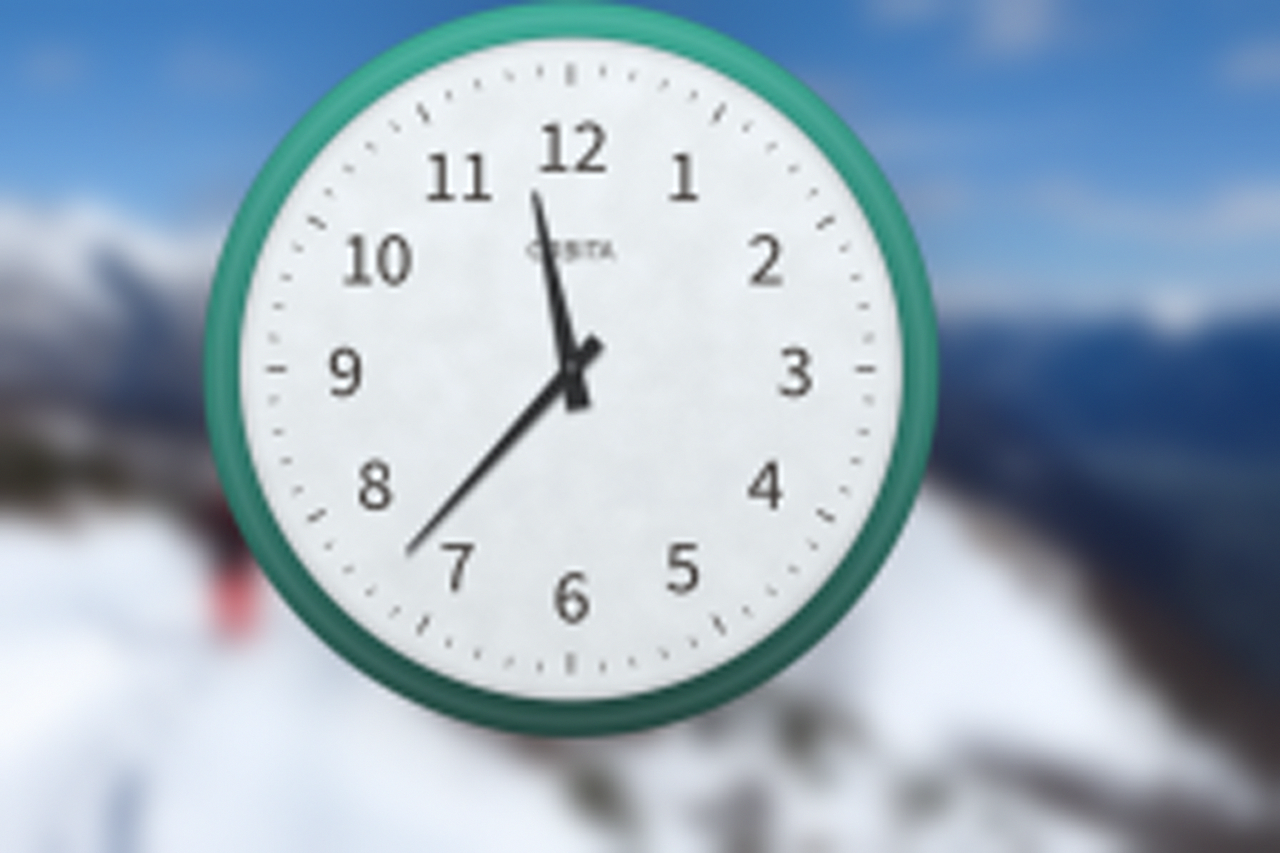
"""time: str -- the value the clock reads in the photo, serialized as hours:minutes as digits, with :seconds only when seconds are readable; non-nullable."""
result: 11:37
